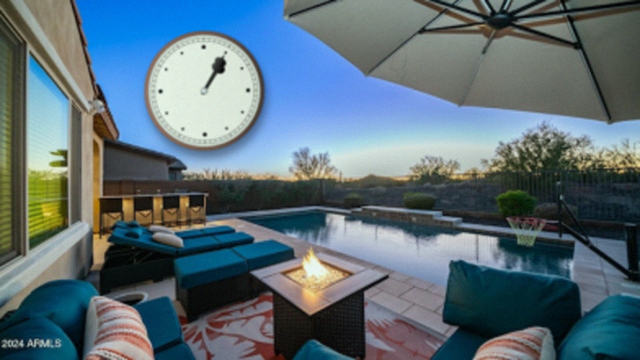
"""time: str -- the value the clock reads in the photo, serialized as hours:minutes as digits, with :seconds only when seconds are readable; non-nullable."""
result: 1:05
